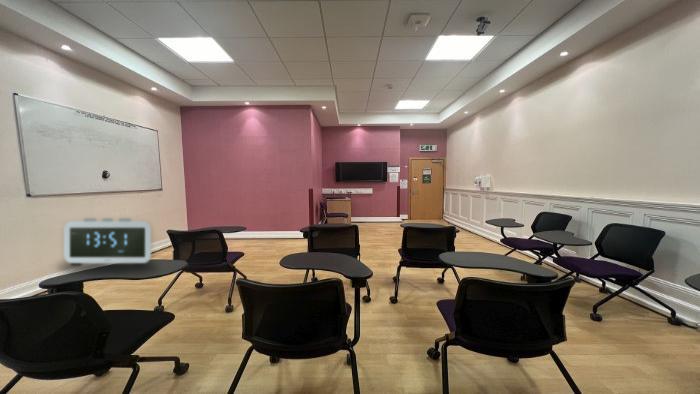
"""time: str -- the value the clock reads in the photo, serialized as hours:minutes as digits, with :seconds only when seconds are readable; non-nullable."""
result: 13:51
